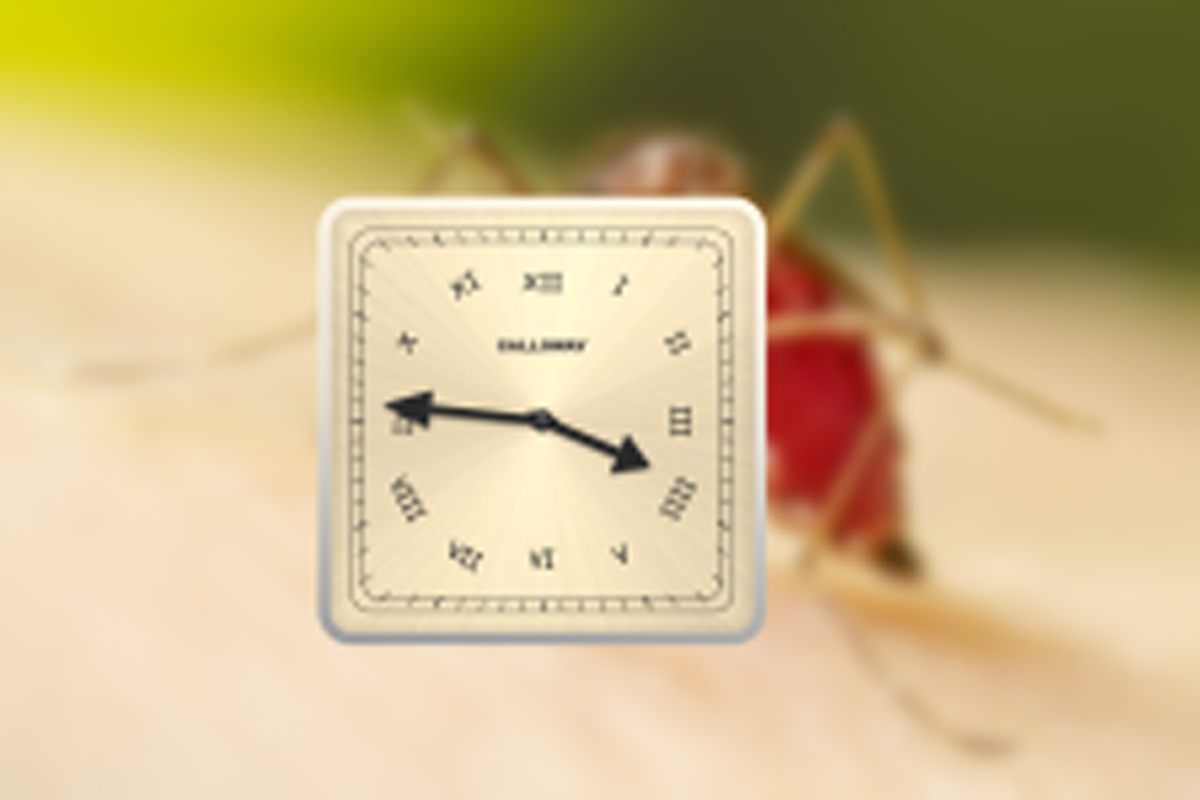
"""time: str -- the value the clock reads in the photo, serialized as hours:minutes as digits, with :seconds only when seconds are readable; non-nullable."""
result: 3:46
